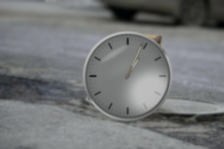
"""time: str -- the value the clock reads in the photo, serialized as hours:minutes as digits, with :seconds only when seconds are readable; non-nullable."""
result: 1:04
